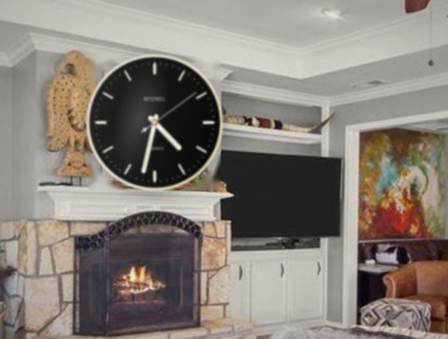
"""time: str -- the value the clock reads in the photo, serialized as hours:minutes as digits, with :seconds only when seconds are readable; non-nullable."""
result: 4:32:09
